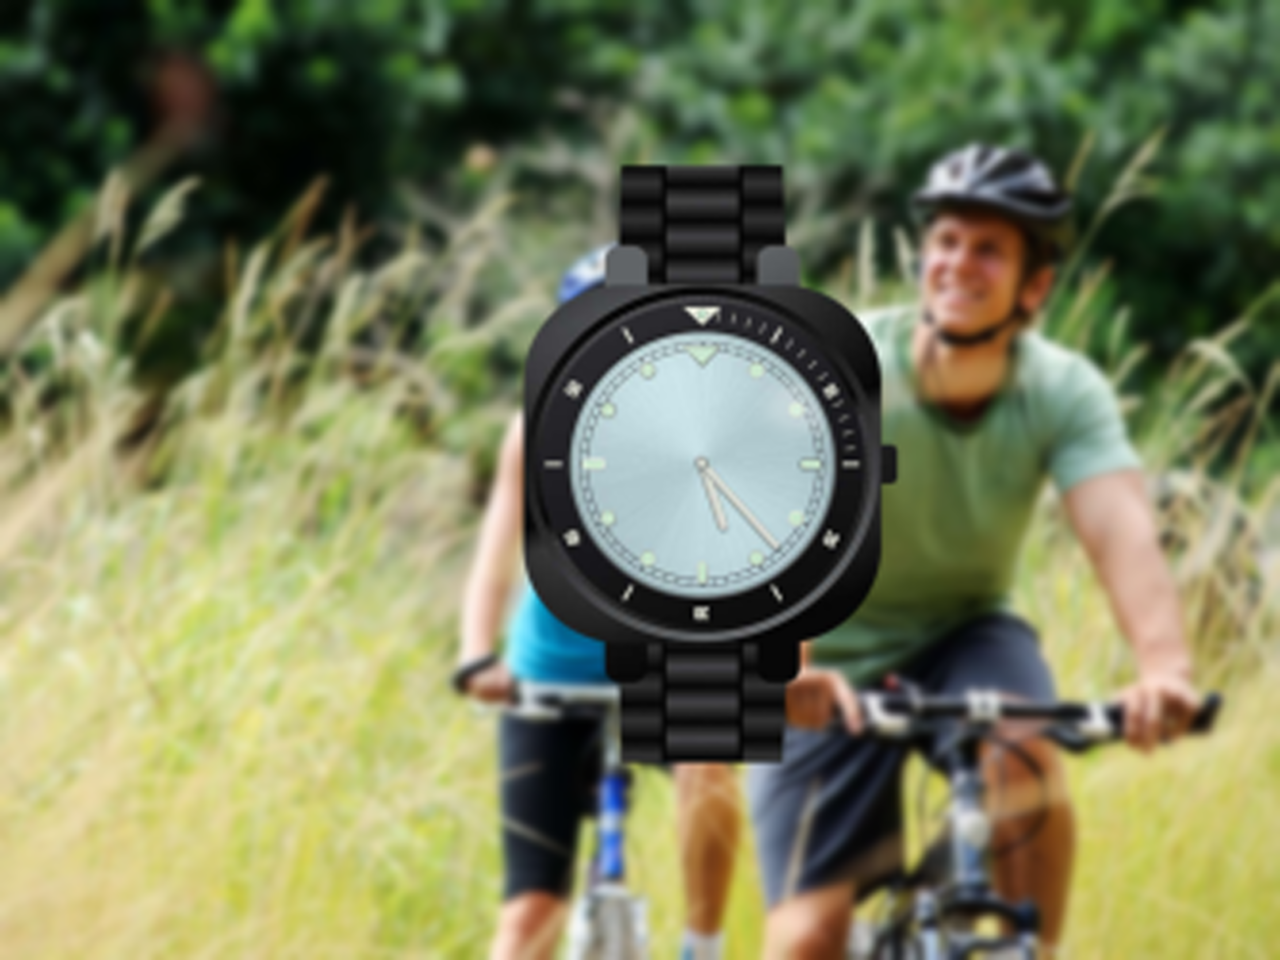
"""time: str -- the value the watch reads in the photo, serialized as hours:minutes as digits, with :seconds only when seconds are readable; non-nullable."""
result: 5:23
